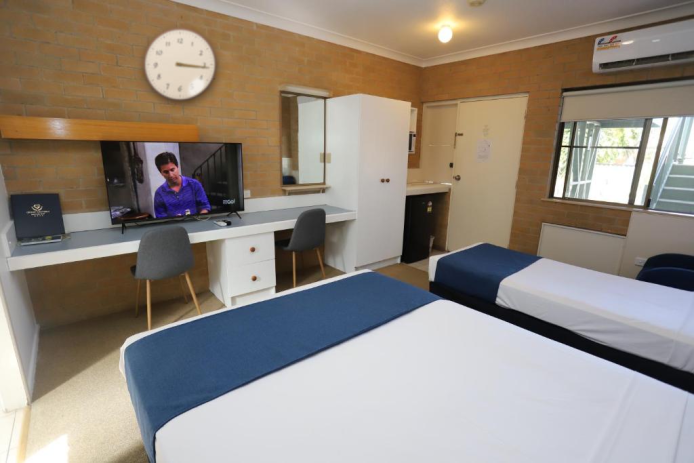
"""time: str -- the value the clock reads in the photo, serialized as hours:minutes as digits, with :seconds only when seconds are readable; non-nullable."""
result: 3:16
